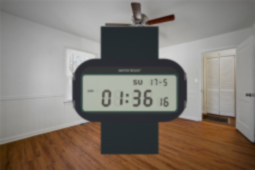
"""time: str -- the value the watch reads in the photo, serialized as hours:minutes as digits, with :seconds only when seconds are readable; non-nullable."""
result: 1:36
